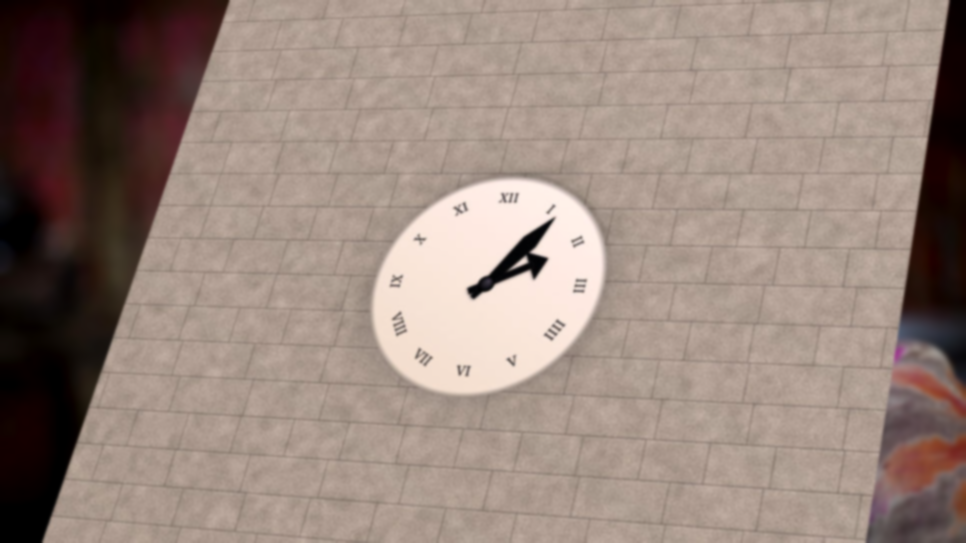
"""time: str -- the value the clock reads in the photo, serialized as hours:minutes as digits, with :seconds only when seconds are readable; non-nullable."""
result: 2:06
